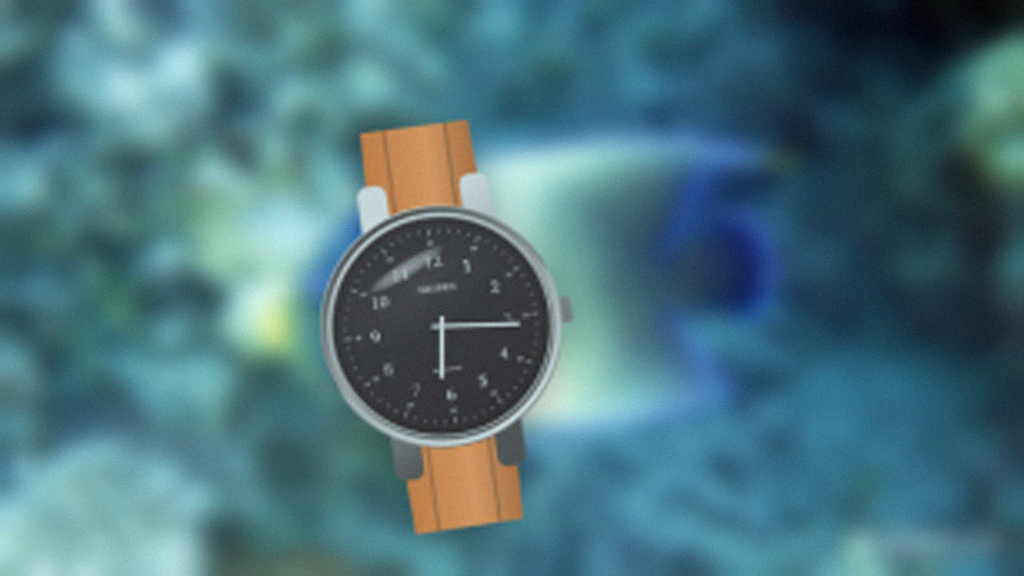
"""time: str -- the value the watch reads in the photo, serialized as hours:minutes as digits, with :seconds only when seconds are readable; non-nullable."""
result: 6:16
